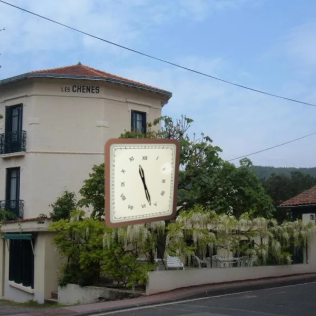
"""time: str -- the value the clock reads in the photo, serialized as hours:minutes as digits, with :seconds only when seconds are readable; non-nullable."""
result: 11:27
